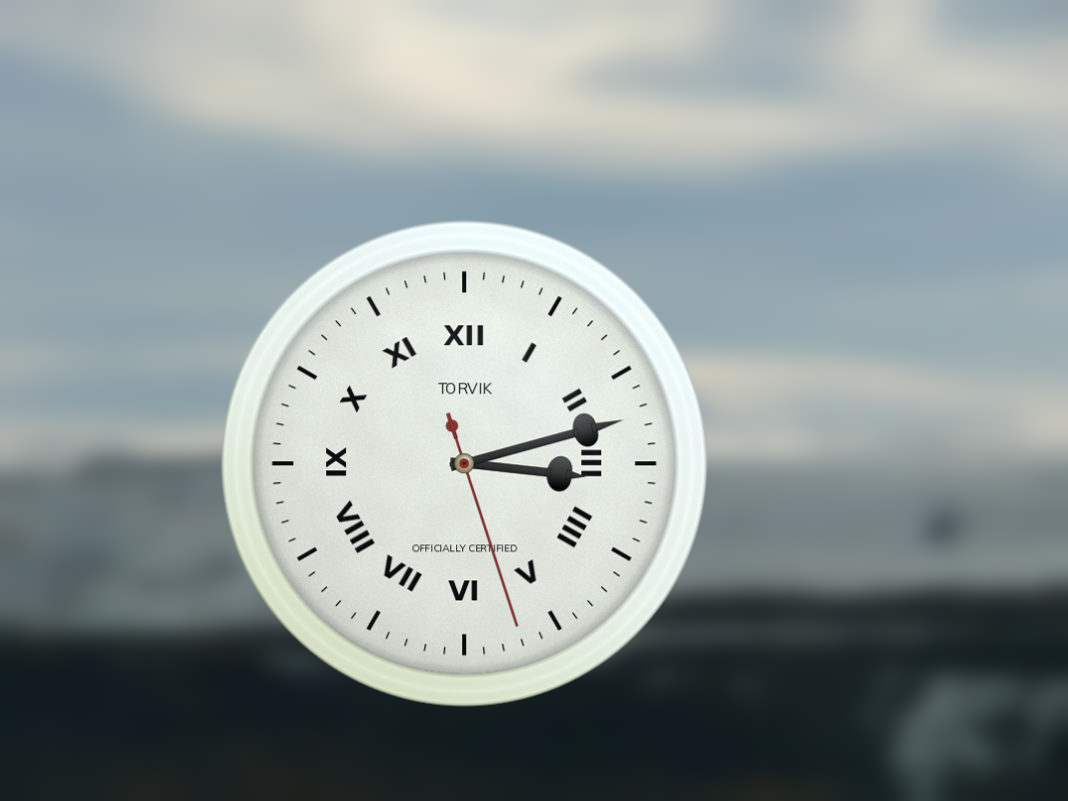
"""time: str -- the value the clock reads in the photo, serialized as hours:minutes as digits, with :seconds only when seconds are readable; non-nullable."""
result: 3:12:27
